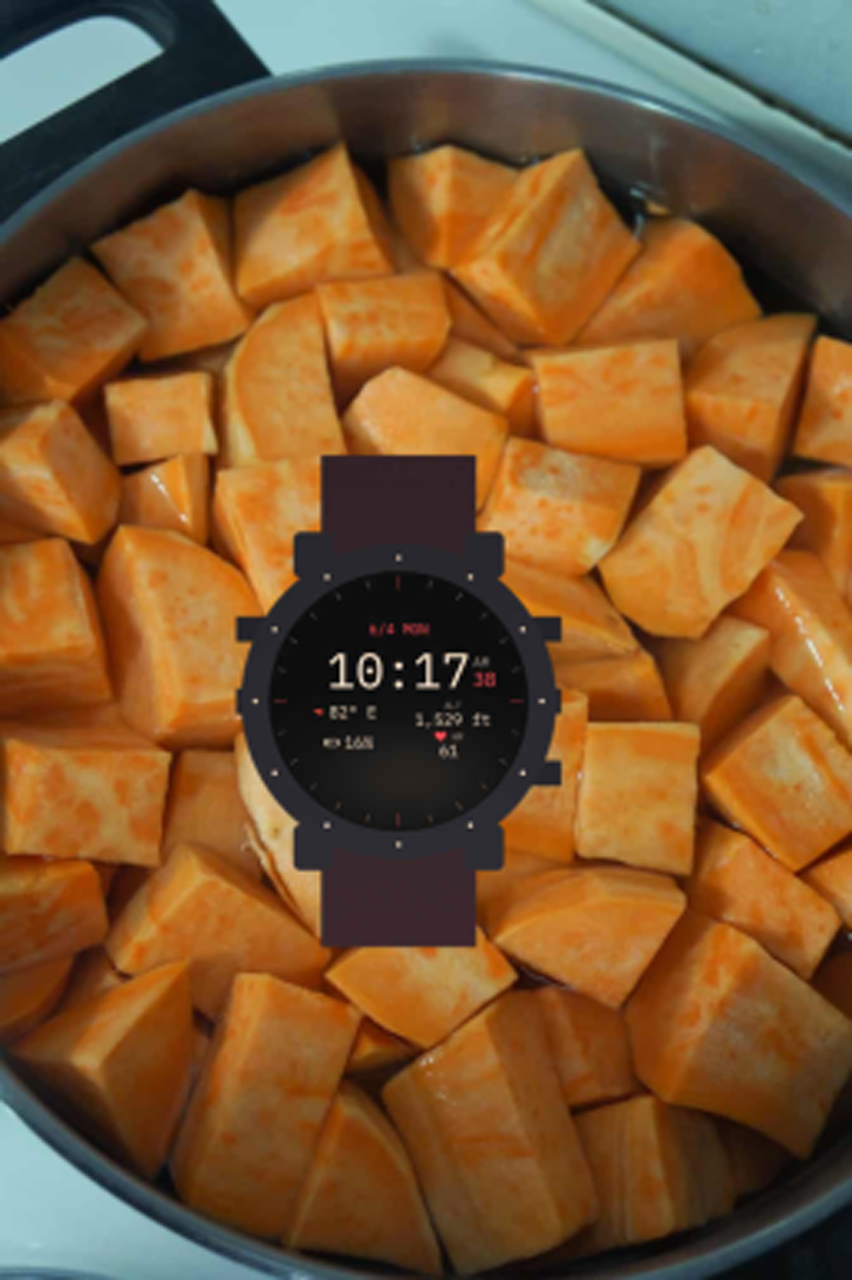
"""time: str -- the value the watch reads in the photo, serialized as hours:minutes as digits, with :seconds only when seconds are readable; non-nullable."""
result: 10:17
